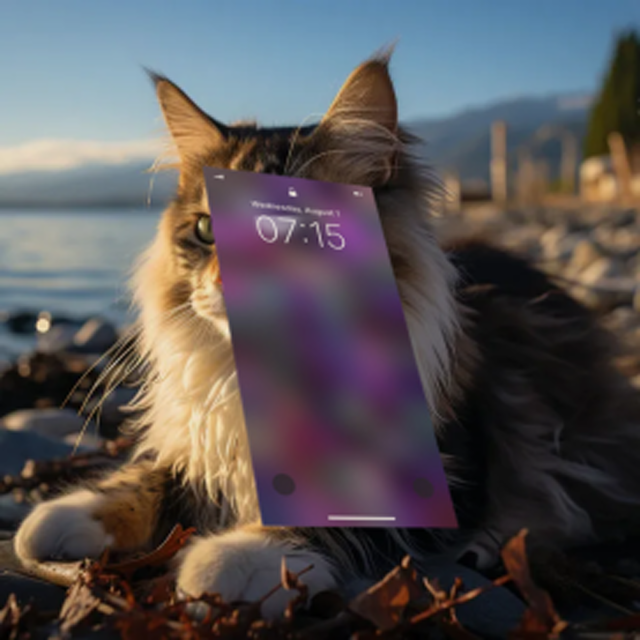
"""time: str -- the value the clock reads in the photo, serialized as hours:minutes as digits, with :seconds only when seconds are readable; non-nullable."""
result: 7:15
